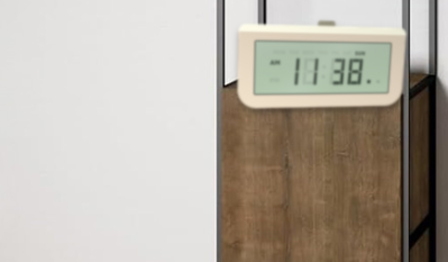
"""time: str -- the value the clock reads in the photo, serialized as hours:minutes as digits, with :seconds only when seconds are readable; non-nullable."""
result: 11:38
